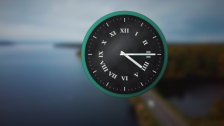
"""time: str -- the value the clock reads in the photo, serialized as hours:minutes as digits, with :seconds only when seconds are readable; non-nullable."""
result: 4:15
